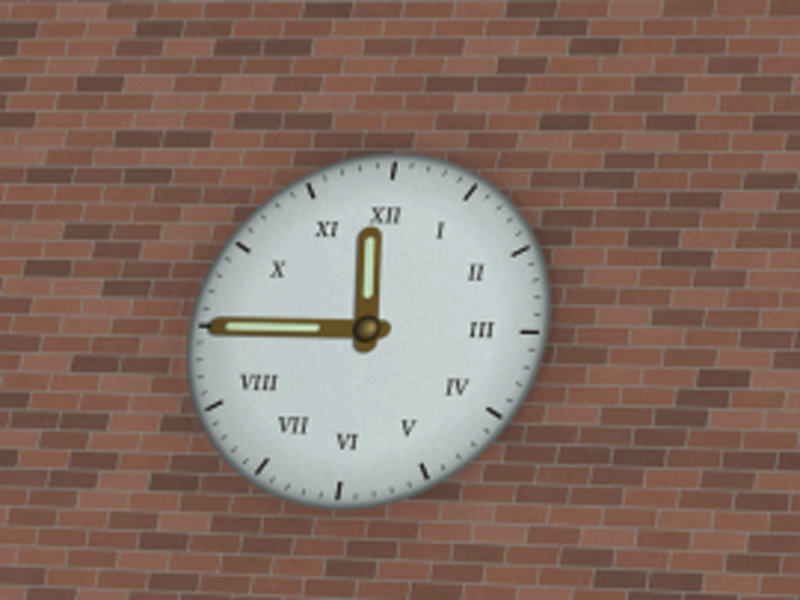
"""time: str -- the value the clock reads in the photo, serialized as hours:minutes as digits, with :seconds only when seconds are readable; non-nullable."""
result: 11:45
